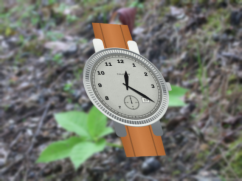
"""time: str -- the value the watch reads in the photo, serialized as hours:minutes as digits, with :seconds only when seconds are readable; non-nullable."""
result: 12:21
